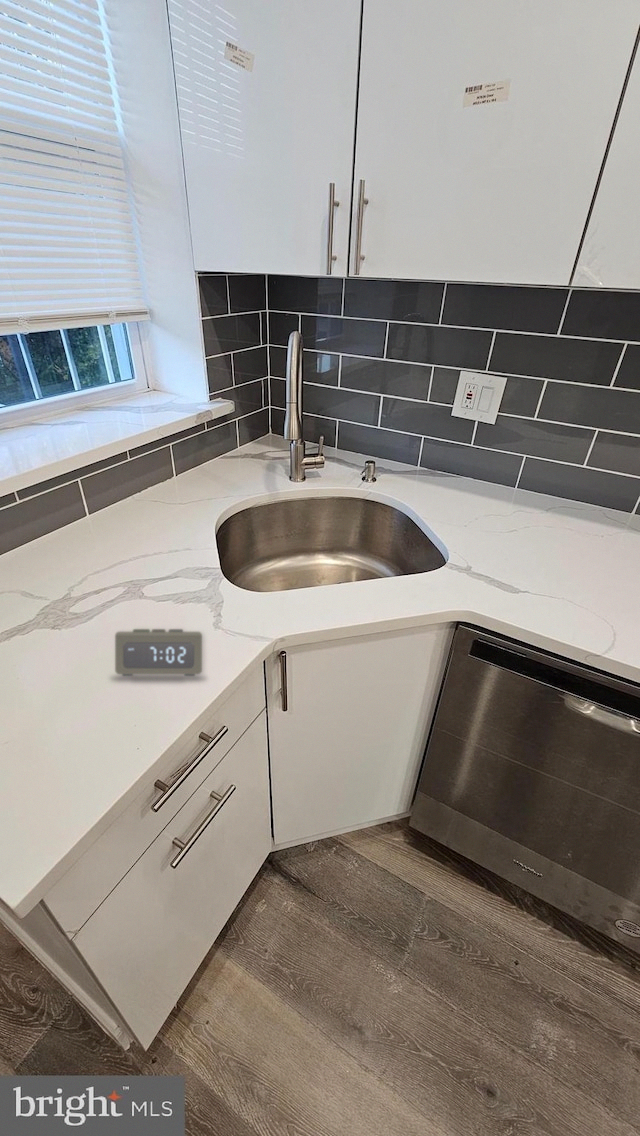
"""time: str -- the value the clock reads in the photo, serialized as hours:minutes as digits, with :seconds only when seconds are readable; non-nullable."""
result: 7:02
